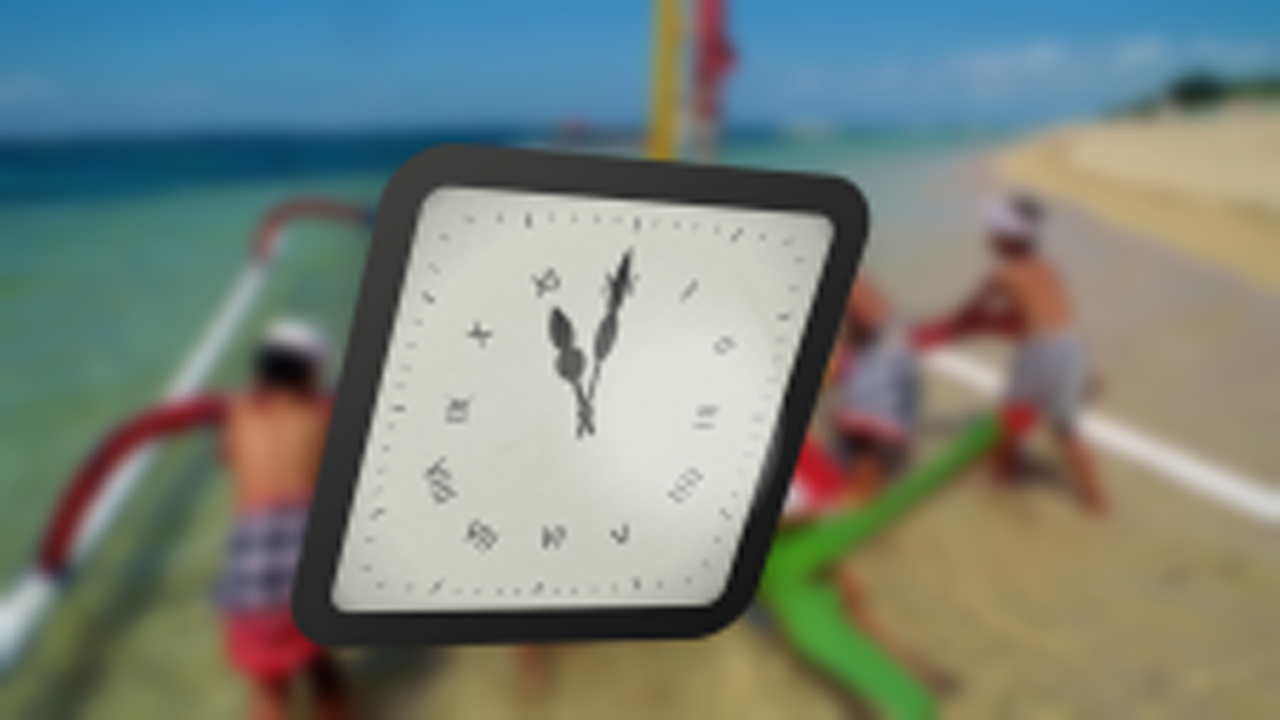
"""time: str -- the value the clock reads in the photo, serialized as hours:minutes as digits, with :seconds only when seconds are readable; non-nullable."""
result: 11:00
